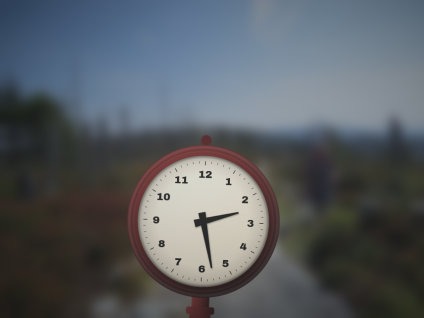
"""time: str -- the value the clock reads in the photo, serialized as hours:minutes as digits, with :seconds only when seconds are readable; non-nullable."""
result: 2:28
